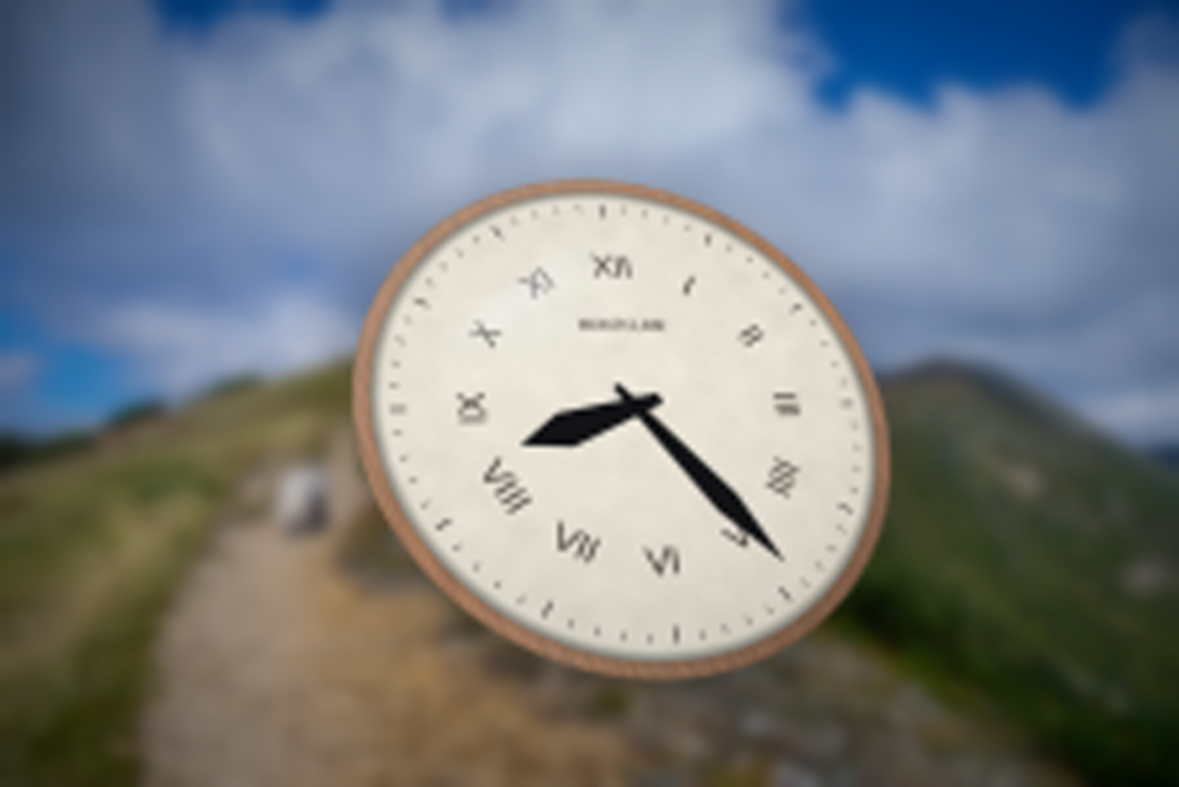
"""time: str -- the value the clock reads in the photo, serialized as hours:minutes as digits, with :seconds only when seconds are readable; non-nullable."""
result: 8:24
